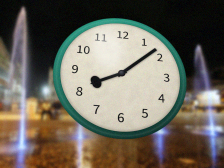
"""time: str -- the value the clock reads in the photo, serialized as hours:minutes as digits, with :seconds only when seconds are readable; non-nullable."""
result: 8:08
